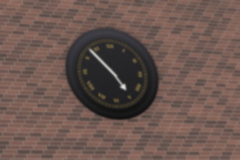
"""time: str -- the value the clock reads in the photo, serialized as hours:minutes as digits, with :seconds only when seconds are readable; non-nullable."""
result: 4:53
